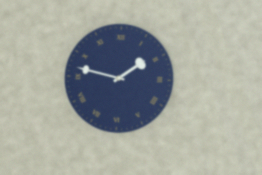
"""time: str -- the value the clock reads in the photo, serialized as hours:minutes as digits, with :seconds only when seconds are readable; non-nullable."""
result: 1:47
